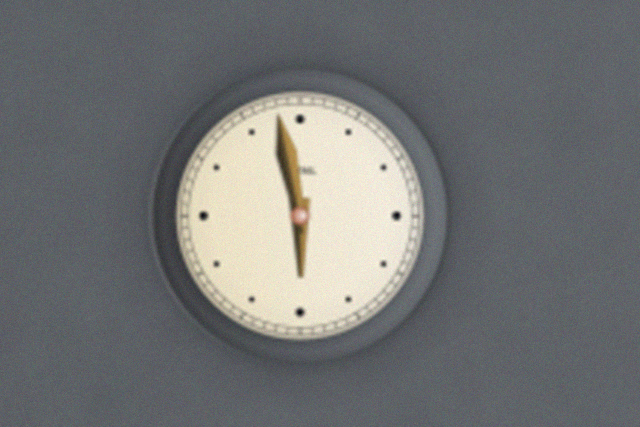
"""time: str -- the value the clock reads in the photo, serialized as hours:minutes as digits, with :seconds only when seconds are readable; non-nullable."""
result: 5:58
